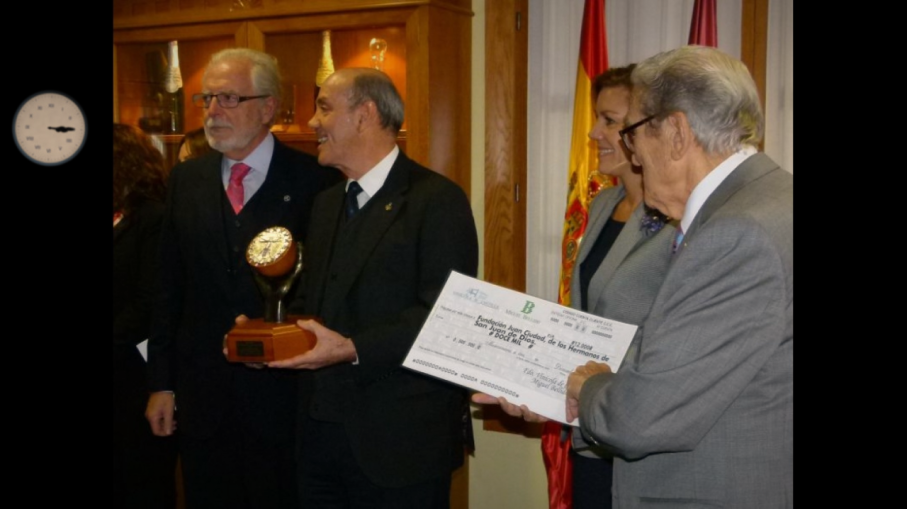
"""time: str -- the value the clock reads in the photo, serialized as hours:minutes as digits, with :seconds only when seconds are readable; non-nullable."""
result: 3:15
